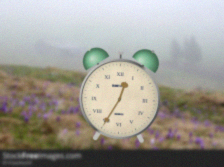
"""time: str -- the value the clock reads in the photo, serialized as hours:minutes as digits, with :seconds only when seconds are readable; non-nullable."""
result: 12:35
